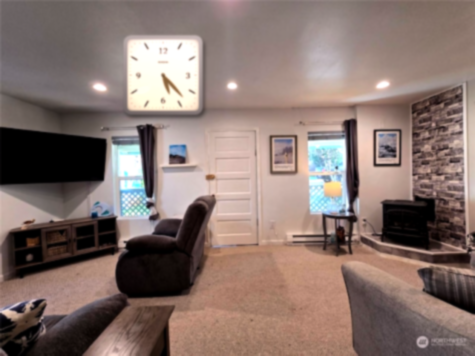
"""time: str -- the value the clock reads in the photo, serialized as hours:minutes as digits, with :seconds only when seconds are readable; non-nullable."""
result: 5:23
